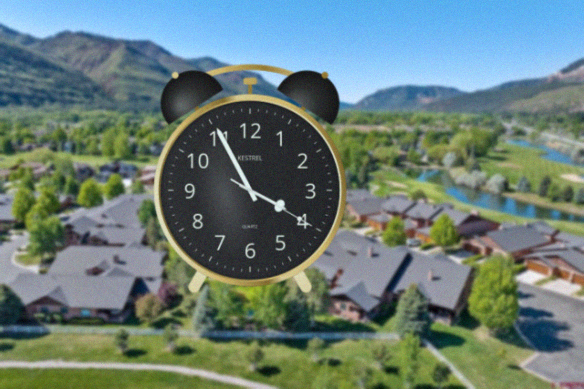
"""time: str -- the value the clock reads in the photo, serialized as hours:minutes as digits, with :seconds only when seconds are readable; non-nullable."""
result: 3:55:20
